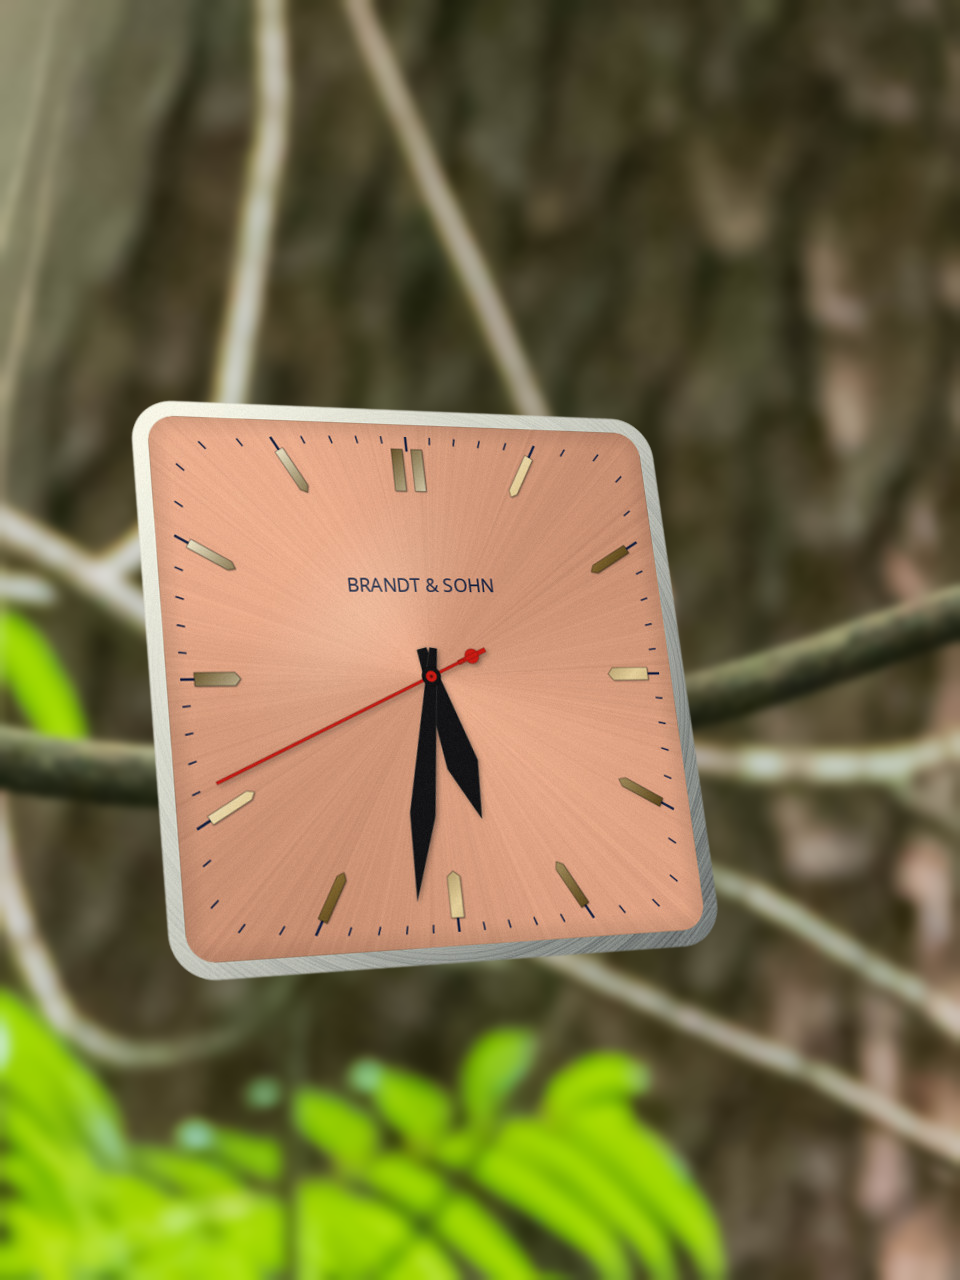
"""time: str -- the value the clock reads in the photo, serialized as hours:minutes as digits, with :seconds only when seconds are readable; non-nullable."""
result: 5:31:41
